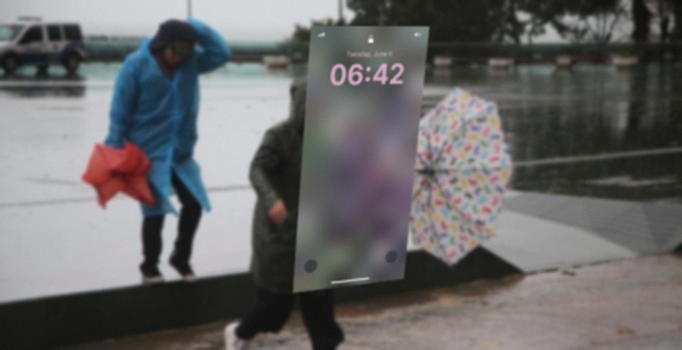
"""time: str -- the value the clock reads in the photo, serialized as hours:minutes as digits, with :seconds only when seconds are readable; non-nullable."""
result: 6:42
